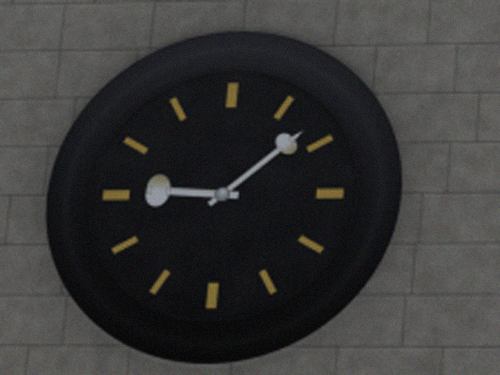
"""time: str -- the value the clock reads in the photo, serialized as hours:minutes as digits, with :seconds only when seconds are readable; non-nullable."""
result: 9:08
